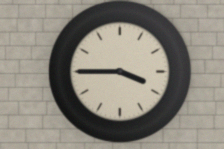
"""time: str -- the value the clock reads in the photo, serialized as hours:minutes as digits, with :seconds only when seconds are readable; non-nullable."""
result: 3:45
